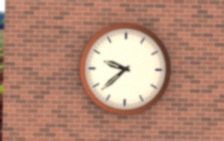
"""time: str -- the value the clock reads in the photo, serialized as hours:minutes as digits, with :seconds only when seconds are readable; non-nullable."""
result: 9:38
